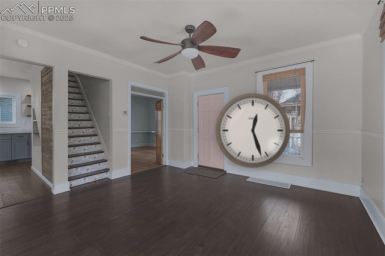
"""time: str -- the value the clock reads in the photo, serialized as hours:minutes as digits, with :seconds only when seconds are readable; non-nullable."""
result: 12:27
